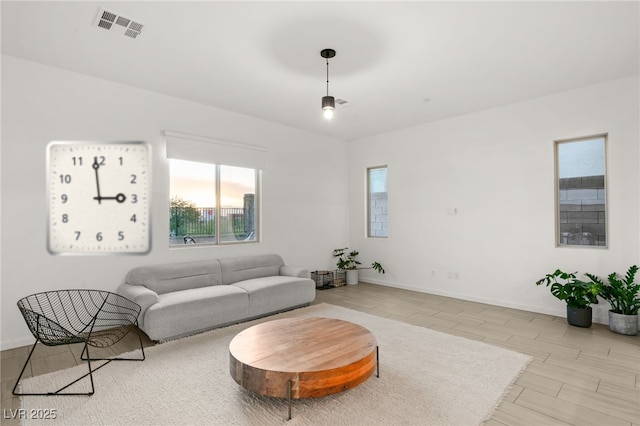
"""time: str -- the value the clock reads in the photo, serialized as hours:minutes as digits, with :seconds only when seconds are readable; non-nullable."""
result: 2:59
